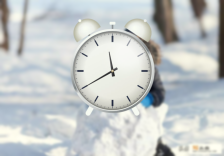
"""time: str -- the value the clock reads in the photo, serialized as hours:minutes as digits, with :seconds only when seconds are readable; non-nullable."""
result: 11:40
